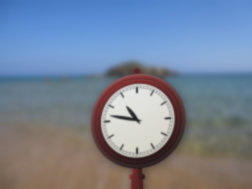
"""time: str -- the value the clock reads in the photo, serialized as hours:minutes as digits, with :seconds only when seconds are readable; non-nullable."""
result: 10:47
